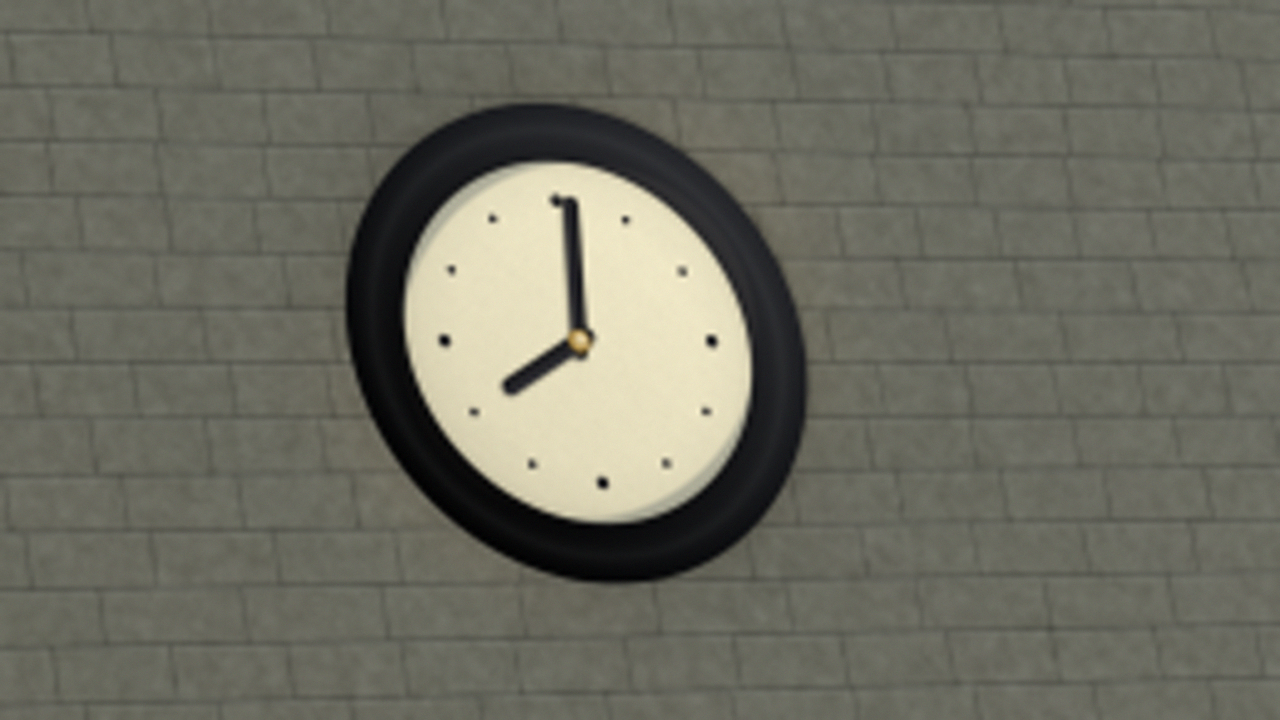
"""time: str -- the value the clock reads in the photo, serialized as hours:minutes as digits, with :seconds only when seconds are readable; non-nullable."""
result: 8:01
